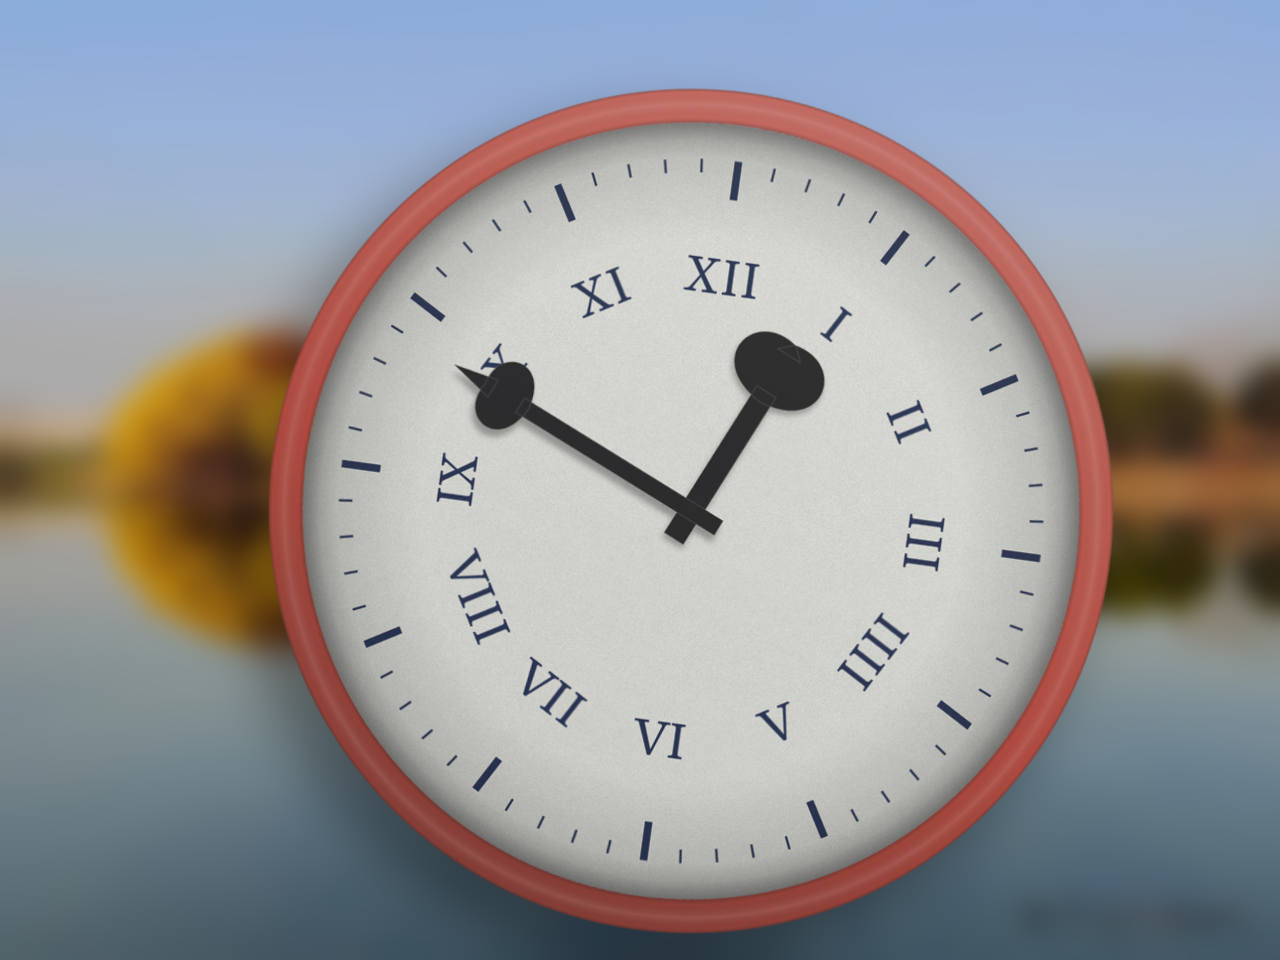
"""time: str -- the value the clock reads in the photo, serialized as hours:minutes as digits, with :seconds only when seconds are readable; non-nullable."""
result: 12:49
